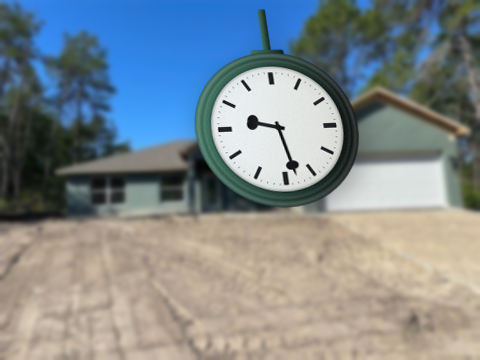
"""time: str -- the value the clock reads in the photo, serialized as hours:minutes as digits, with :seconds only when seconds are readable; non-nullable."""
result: 9:28
